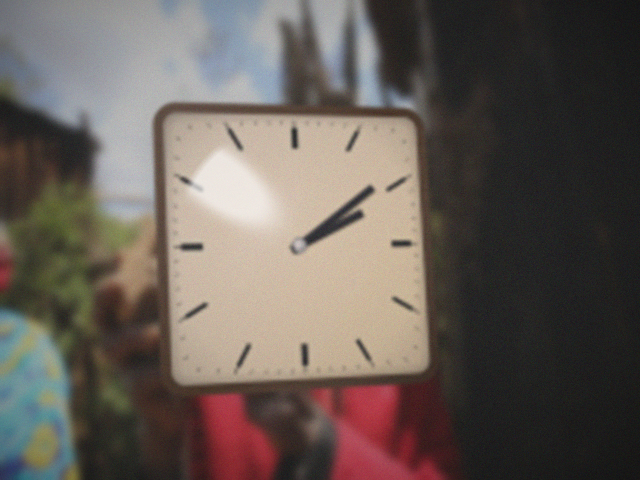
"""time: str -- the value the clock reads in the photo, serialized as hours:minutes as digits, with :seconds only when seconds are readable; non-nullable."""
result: 2:09
